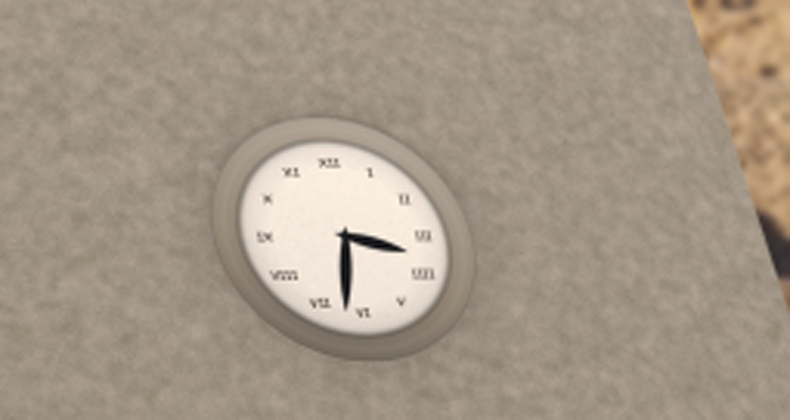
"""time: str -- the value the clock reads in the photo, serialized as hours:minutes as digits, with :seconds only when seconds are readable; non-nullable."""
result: 3:32
